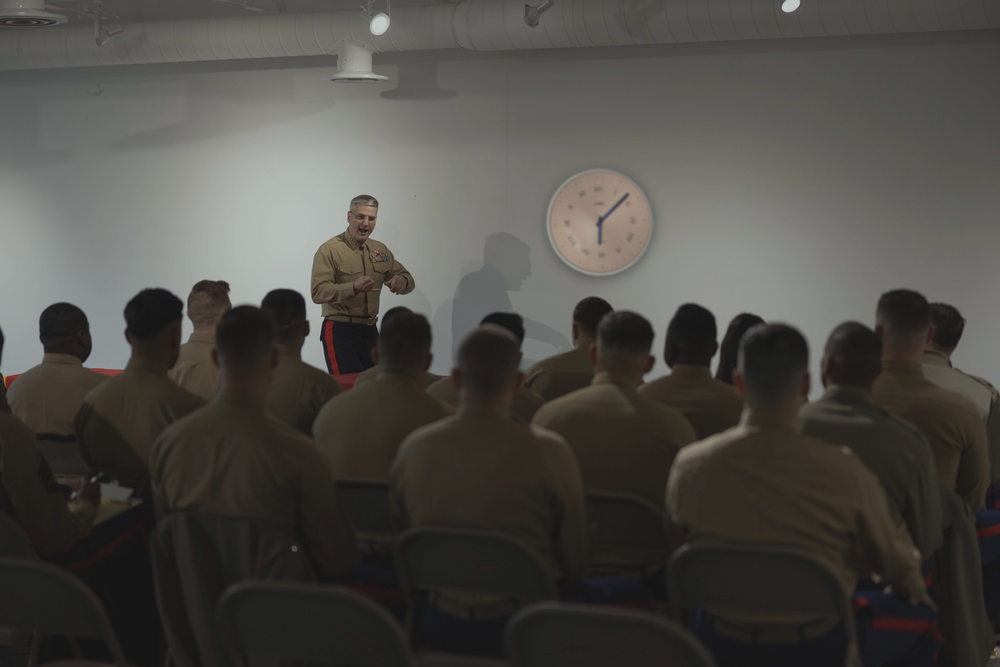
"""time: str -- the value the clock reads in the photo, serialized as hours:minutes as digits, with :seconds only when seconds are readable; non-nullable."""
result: 6:08
